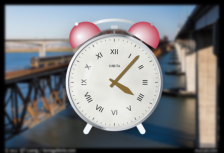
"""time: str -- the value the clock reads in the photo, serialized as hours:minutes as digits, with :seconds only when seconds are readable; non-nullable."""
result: 4:07
